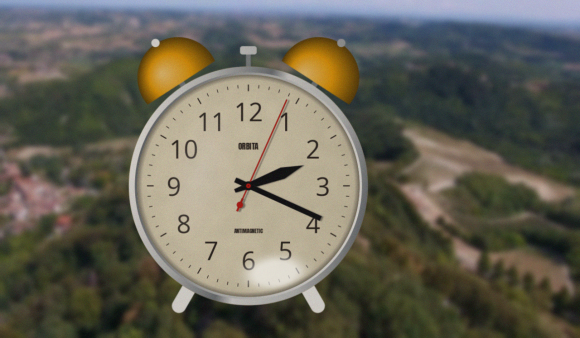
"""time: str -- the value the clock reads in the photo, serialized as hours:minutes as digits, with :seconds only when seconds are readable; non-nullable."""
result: 2:19:04
